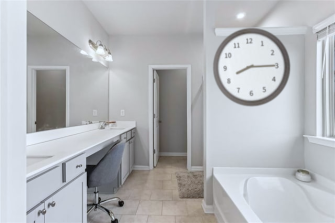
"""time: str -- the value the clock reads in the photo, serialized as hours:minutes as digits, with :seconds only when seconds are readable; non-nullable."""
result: 8:15
